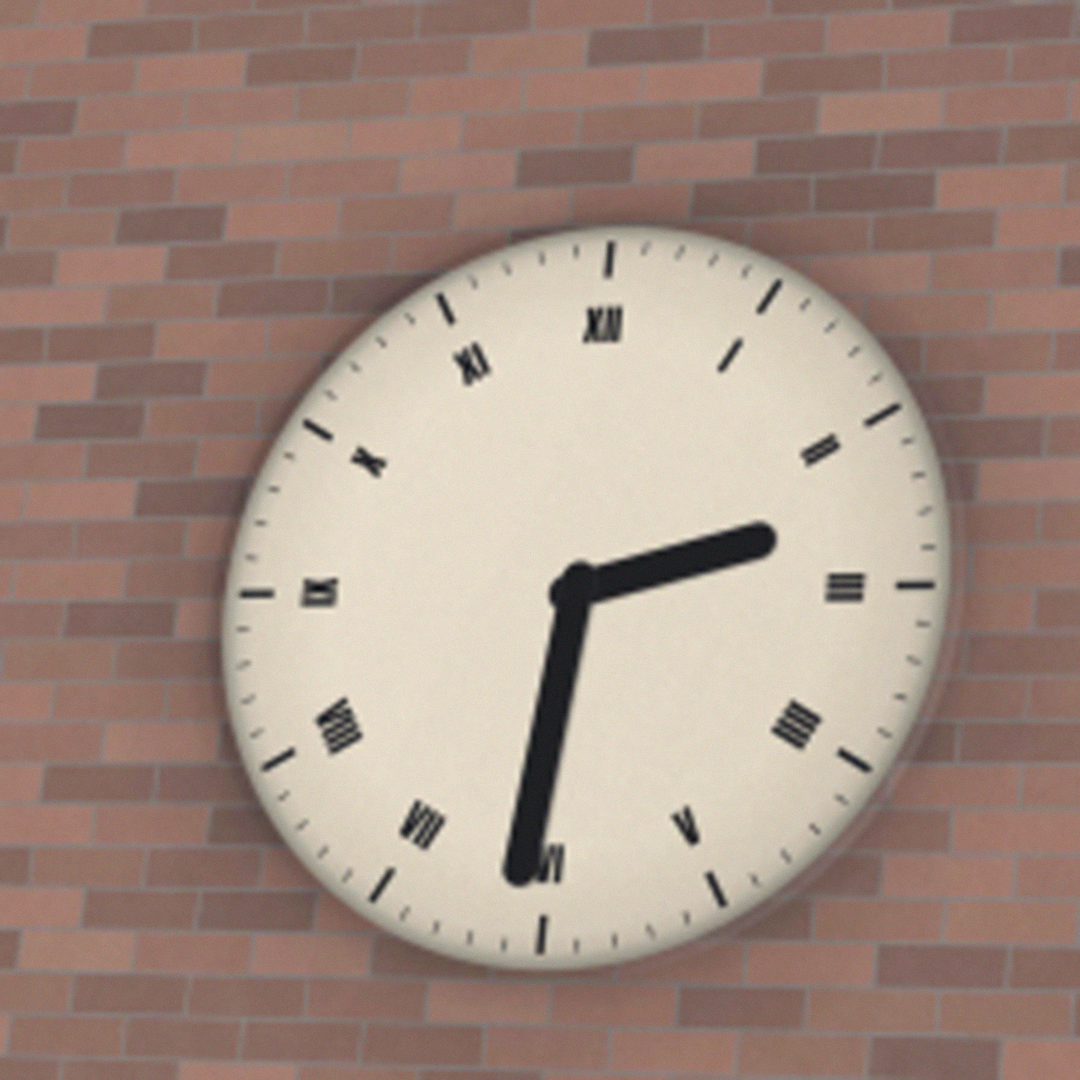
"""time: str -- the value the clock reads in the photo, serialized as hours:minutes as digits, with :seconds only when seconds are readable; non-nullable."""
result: 2:31
